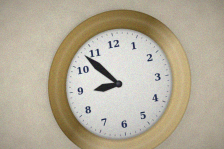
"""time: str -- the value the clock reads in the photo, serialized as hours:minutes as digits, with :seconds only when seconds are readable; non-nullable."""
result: 8:53
